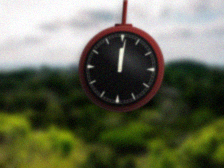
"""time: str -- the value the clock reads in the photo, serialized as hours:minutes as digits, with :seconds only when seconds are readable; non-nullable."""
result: 12:01
